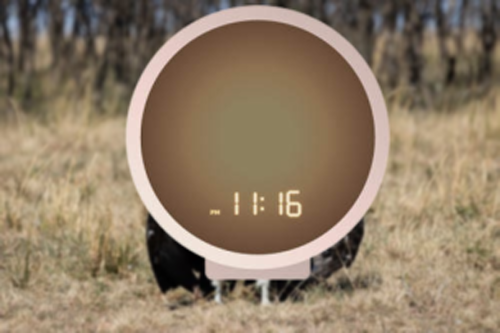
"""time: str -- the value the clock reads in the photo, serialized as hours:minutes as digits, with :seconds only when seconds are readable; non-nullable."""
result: 11:16
